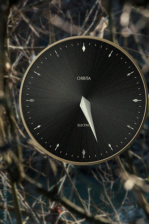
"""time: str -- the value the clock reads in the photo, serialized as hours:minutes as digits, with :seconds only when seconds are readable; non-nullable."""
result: 5:27
